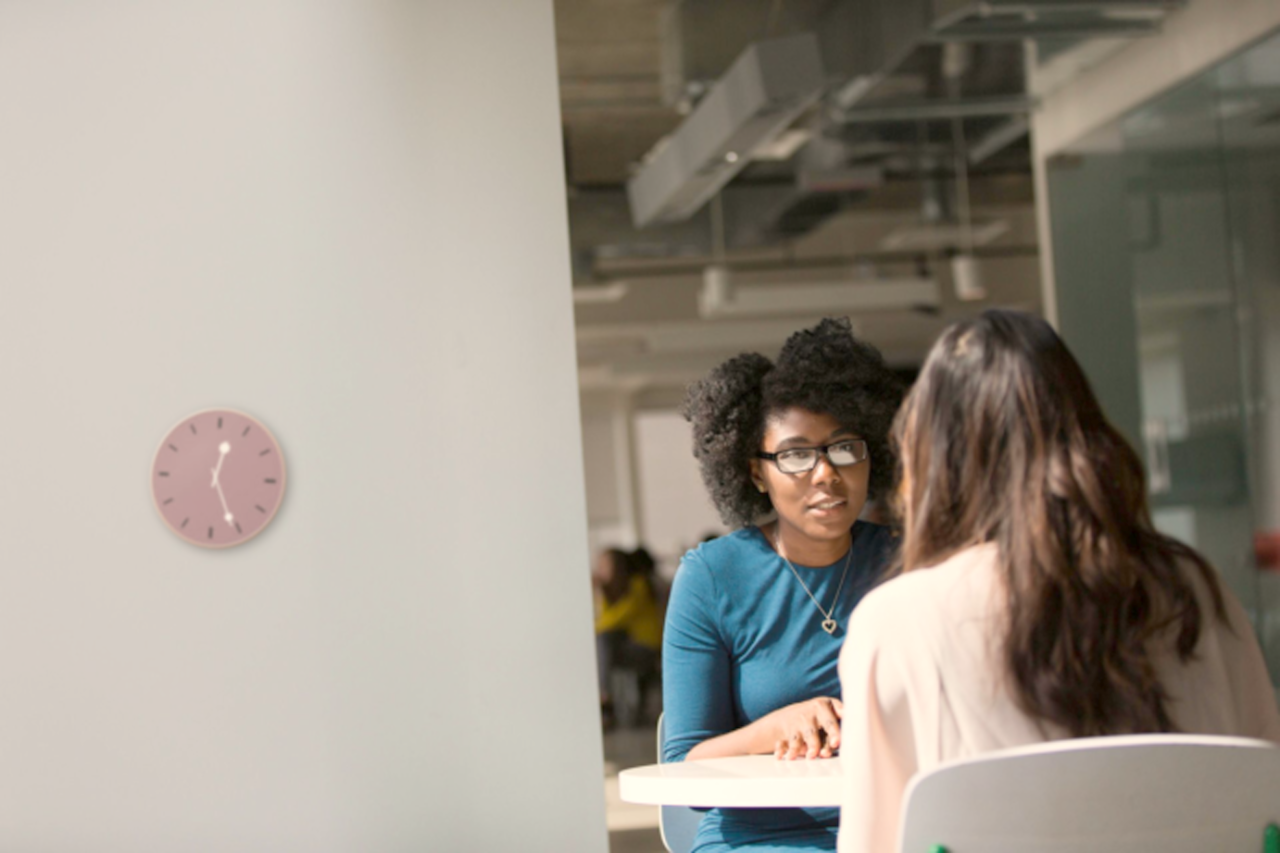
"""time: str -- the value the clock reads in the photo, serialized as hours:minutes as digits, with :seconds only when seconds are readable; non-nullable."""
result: 12:26
